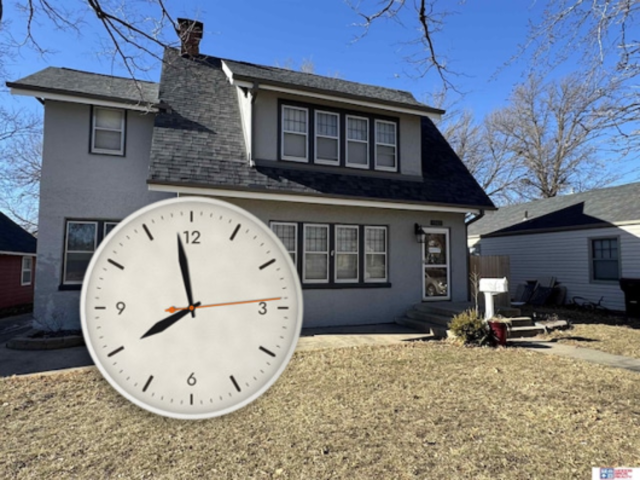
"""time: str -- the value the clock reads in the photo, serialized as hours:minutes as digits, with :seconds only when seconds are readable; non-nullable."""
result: 7:58:14
